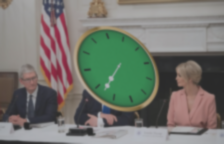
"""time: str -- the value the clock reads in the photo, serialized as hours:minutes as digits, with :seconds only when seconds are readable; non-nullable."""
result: 7:38
